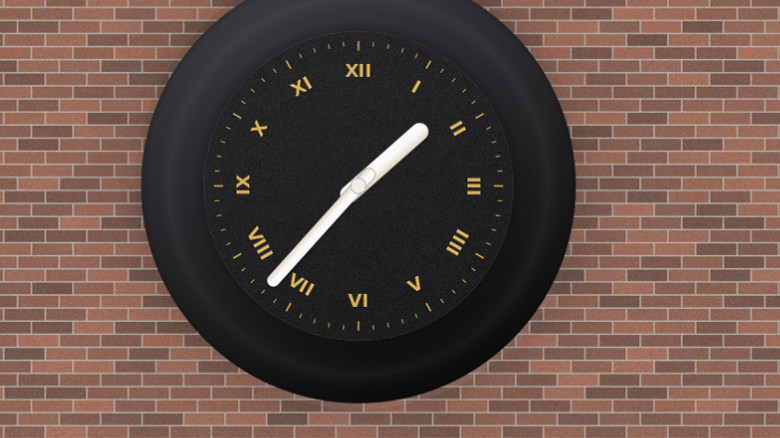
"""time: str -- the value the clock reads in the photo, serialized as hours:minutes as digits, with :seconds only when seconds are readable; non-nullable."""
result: 1:37
